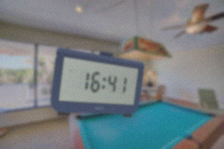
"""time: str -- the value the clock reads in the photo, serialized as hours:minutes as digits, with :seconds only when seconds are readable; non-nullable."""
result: 16:41
